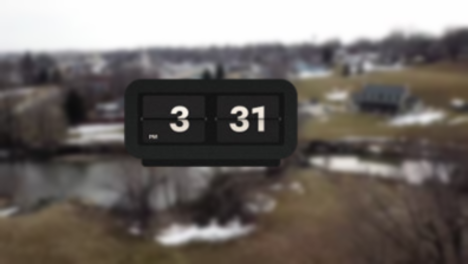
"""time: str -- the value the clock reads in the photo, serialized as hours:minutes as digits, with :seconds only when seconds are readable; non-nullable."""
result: 3:31
